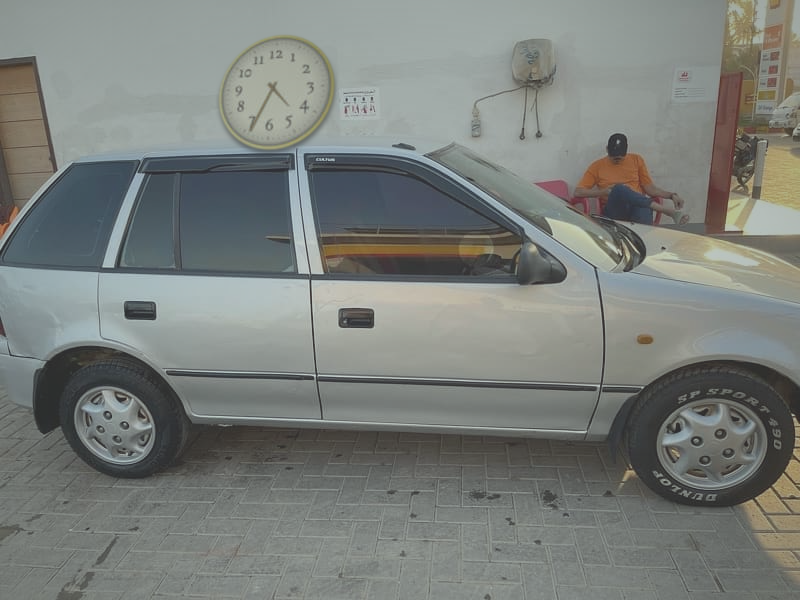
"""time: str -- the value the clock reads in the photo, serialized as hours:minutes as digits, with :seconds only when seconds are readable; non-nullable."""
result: 4:34
